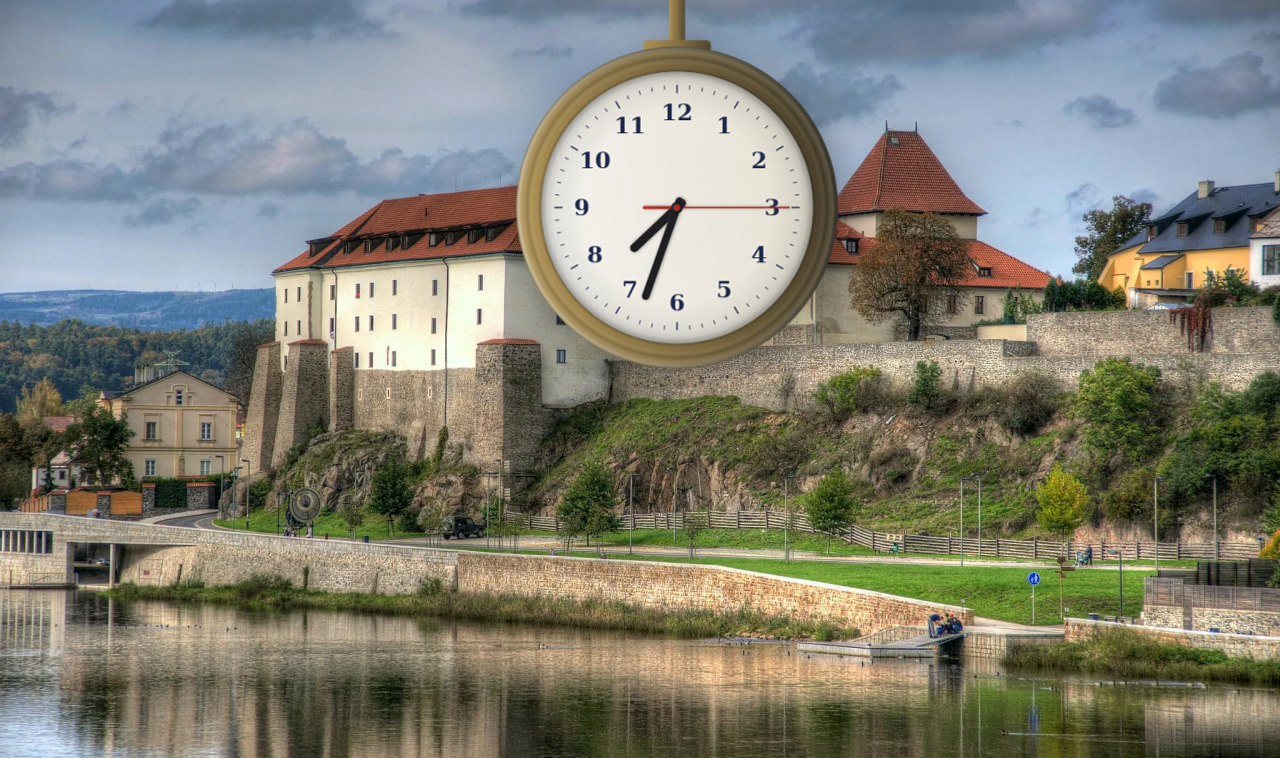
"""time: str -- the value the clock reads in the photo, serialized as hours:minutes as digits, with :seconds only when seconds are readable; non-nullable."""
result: 7:33:15
